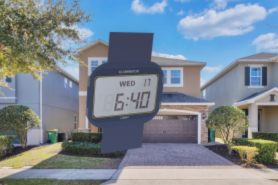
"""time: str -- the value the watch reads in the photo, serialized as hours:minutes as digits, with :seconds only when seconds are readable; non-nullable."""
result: 6:40
